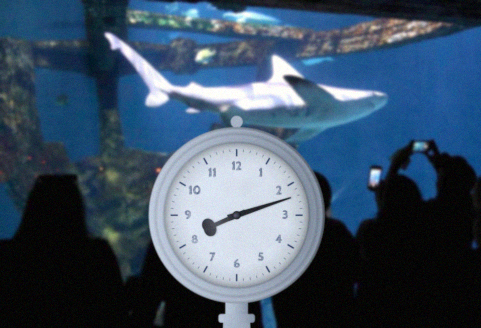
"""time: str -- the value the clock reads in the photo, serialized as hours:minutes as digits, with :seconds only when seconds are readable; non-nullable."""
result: 8:12
